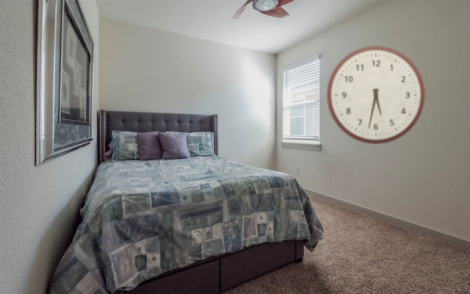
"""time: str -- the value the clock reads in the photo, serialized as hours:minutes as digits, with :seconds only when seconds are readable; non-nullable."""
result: 5:32
